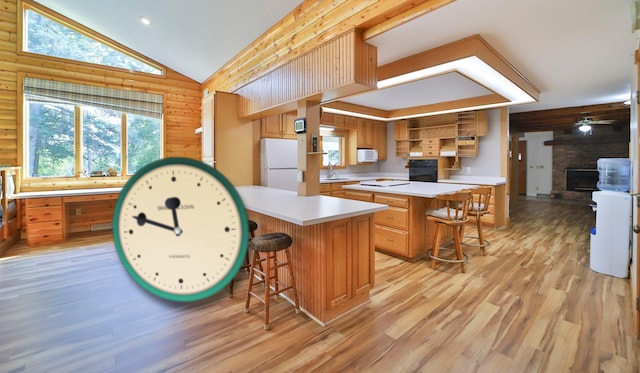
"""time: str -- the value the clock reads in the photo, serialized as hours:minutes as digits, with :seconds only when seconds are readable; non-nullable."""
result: 11:48
